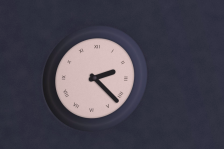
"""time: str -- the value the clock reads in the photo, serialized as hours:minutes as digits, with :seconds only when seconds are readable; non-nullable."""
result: 2:22
